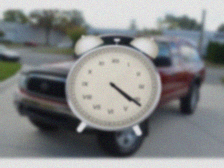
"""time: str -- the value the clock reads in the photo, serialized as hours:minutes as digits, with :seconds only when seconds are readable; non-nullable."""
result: 4:21
